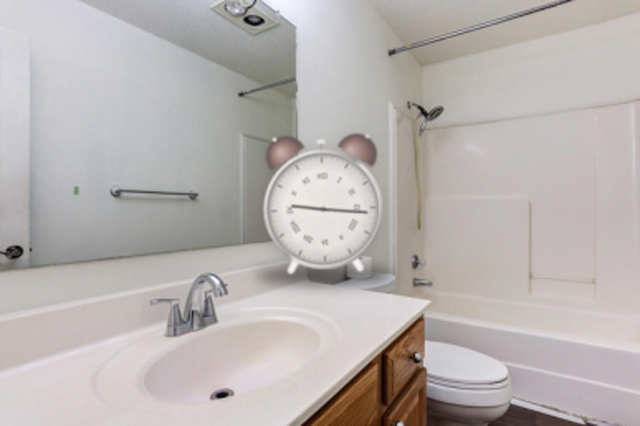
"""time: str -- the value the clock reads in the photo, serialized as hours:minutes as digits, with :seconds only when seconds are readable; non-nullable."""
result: 9:16
